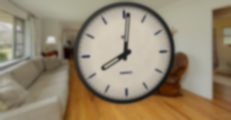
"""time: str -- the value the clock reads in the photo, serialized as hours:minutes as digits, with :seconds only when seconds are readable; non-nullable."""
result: 8:01
